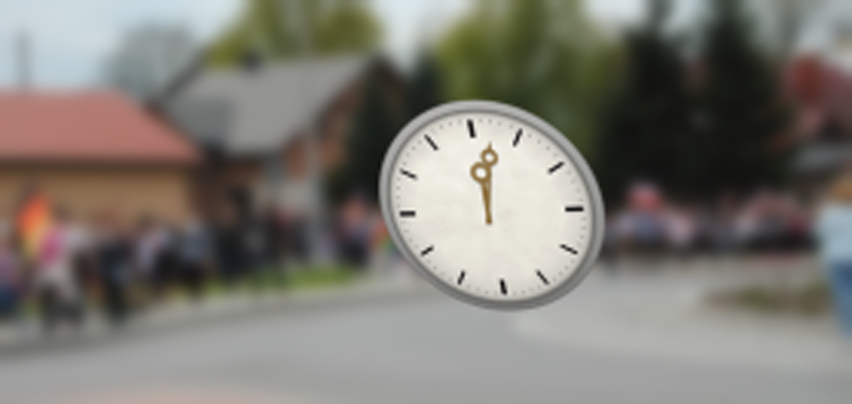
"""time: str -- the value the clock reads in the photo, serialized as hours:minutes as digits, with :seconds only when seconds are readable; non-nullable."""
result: 12:02
